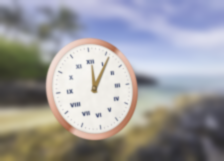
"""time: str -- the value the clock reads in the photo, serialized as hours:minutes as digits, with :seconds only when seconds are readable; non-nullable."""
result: 12:06
